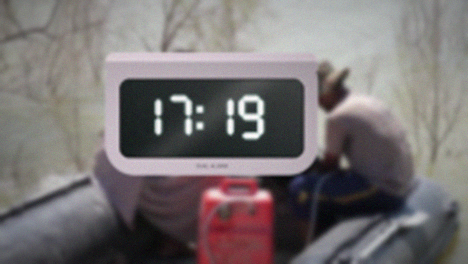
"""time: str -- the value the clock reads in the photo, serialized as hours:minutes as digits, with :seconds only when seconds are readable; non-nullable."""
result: 17:19
